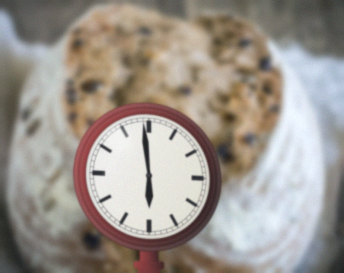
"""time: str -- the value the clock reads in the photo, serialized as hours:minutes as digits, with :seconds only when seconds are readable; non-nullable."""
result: 5:59
